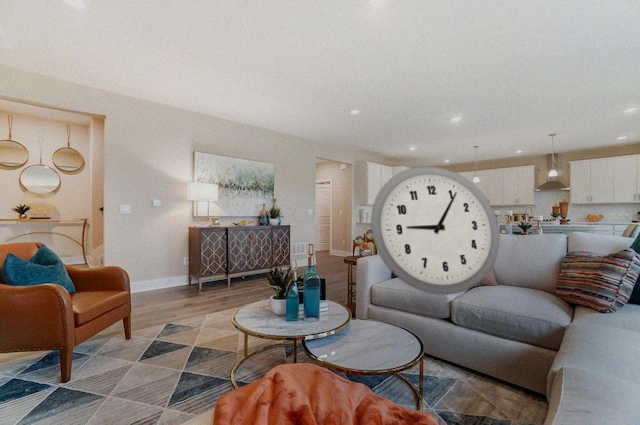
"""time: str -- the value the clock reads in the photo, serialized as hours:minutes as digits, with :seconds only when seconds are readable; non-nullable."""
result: 9:06
